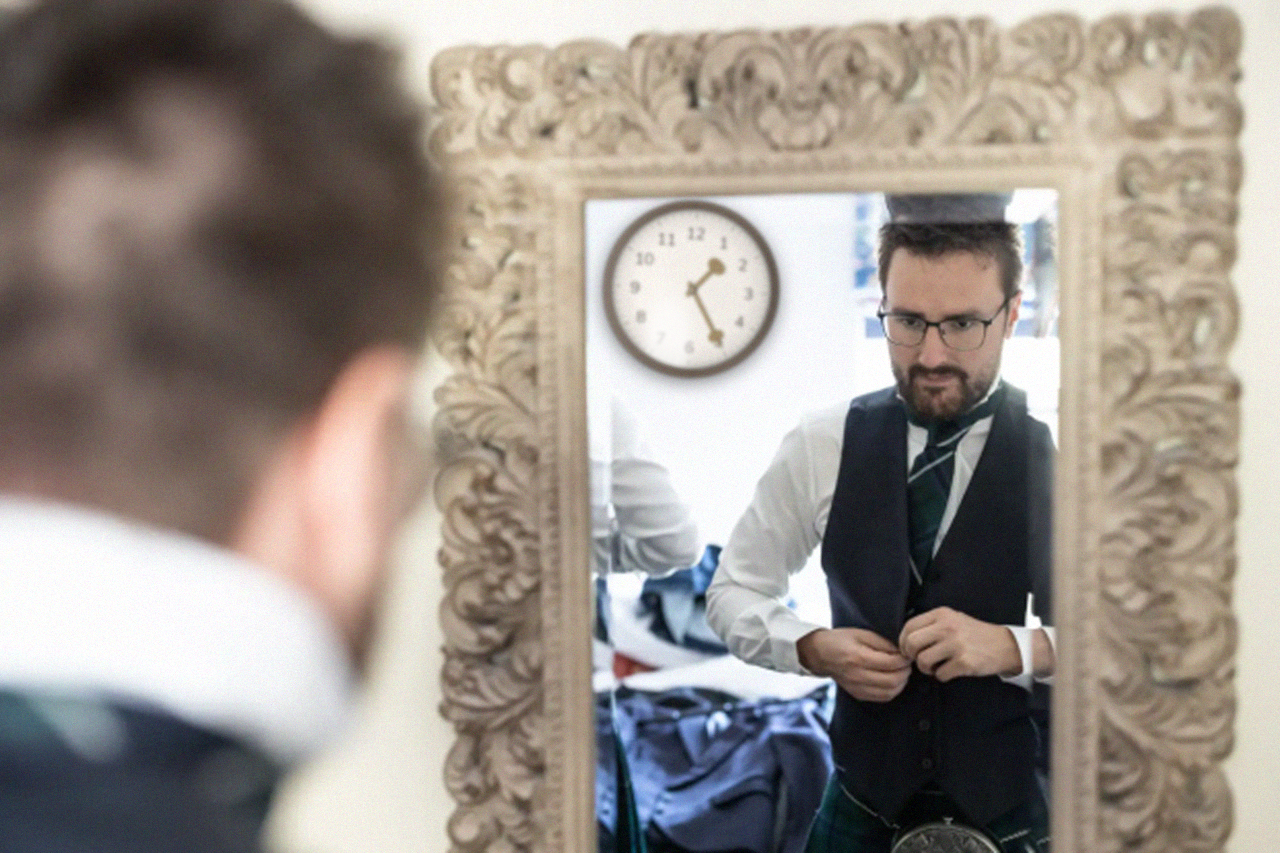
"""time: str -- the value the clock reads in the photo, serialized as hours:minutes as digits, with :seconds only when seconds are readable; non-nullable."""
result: 1:25
